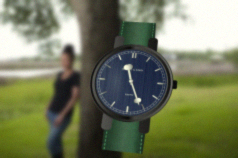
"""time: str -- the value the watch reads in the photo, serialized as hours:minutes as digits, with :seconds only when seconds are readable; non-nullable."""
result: 11:26
